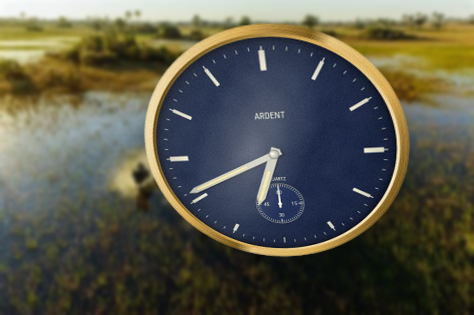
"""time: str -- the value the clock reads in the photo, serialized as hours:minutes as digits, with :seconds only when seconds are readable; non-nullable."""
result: 6:41
